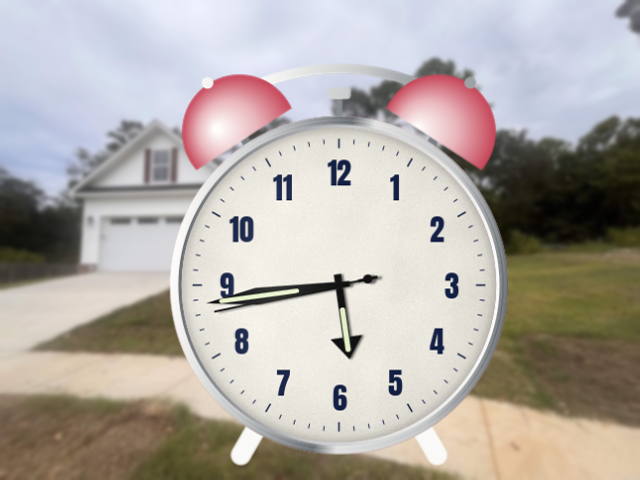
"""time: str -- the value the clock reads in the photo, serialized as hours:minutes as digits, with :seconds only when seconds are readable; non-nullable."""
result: 5:43:43
